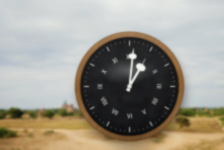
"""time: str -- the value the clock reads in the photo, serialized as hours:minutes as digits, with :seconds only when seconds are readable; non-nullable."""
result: 1:01
